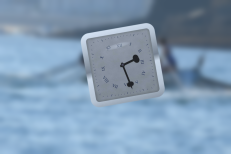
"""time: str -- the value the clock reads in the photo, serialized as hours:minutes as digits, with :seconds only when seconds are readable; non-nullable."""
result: 2:28
